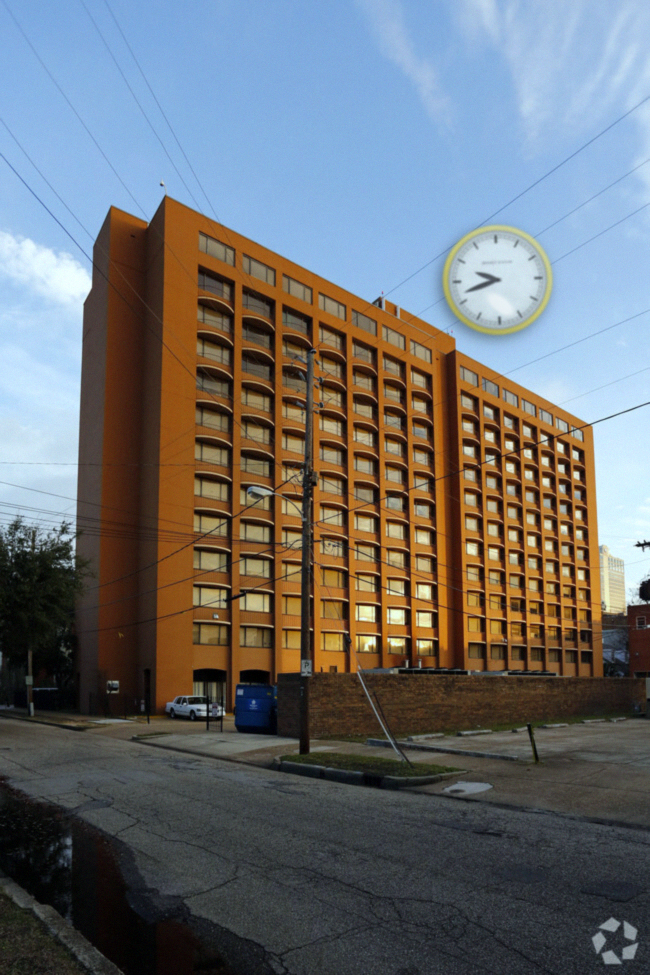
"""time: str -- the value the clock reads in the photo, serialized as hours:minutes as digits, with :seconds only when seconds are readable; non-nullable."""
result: 9:42
